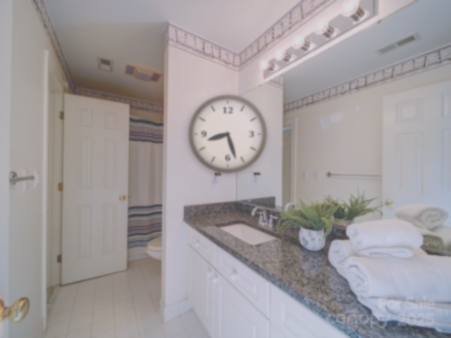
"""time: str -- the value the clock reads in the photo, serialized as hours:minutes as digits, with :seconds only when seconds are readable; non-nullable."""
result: 8:27
